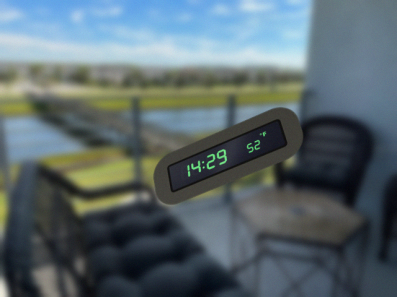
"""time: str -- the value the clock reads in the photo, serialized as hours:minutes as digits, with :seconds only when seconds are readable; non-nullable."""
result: 14:29
